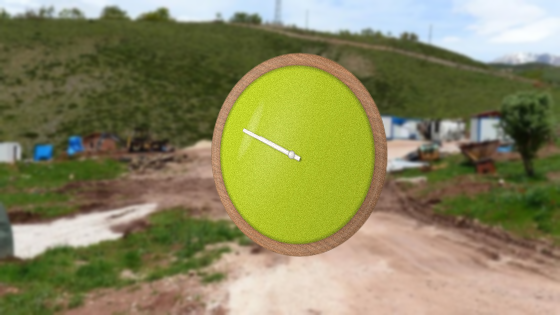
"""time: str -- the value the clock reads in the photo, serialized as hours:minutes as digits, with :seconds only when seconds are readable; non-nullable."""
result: 9:49
